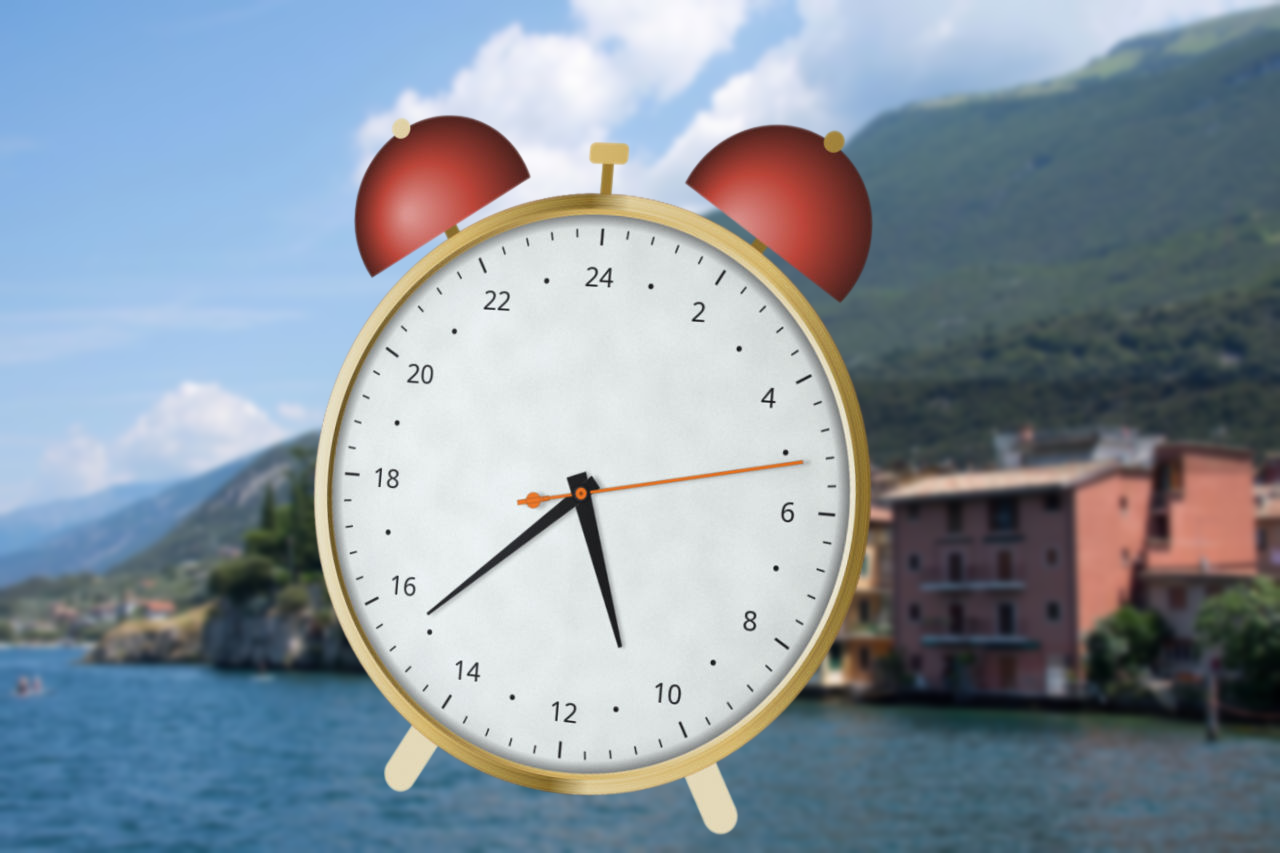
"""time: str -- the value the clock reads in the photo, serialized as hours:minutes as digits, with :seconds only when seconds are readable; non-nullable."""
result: 10:38:13
